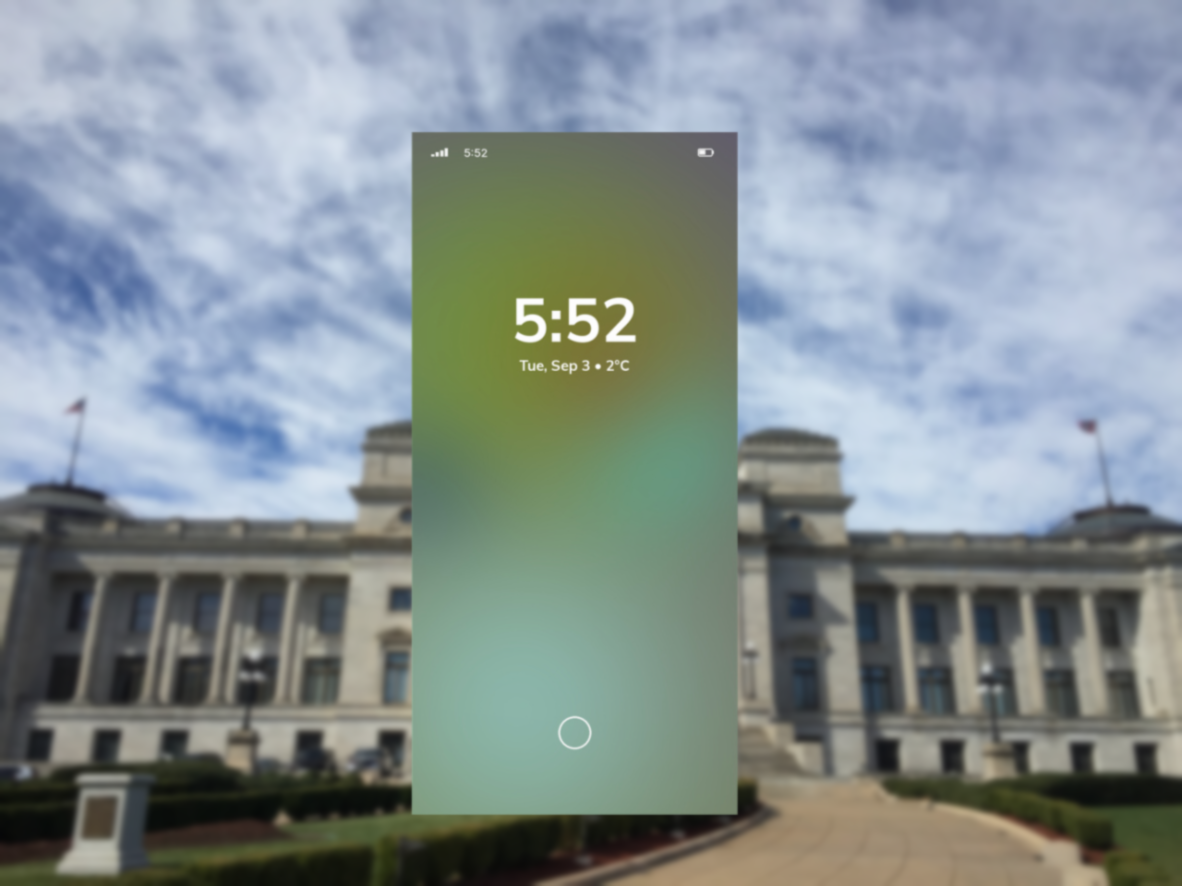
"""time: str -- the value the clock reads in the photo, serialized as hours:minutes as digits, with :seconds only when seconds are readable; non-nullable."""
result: 5:52
